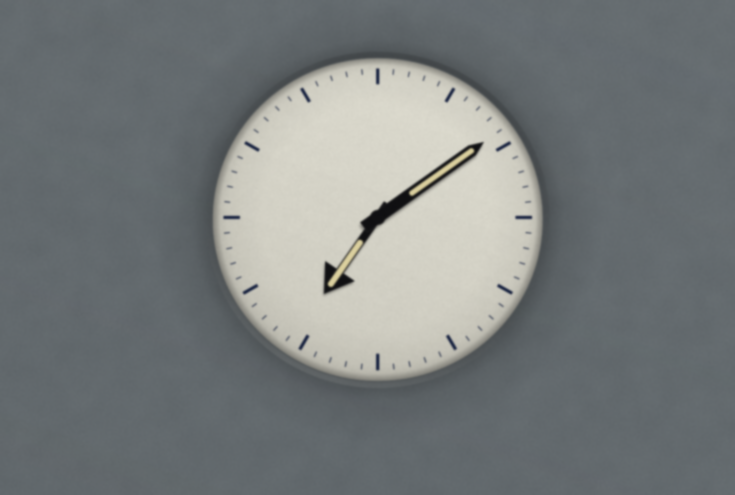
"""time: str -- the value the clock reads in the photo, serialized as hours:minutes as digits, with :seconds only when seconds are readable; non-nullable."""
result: 7:09
